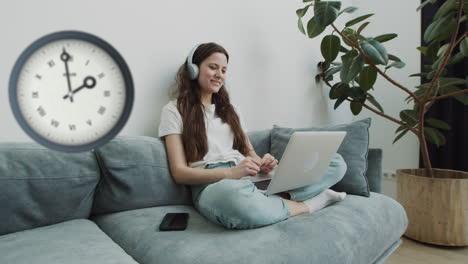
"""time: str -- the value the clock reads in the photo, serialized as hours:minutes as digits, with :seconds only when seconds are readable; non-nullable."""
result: 1:59
